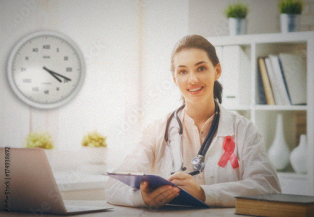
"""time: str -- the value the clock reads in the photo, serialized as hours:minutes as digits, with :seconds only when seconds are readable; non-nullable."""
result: 4:19
